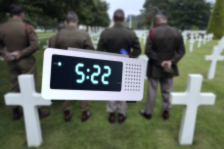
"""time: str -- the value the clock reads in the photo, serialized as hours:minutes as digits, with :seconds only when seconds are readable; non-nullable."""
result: 5:22
